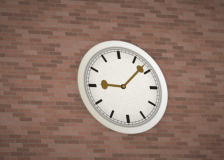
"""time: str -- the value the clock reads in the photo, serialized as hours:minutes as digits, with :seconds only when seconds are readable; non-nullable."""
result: 9:08
